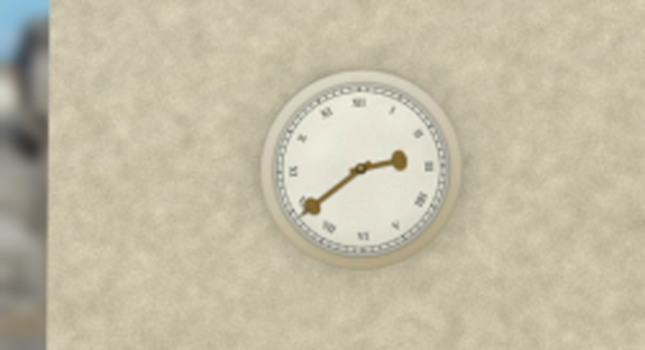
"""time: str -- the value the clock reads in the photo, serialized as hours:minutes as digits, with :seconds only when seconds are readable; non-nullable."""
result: 2:39
